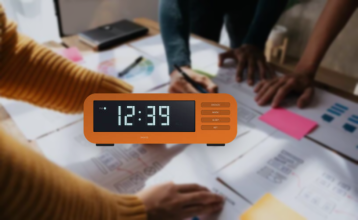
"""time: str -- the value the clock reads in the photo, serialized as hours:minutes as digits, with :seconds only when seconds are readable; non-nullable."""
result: 12:39
